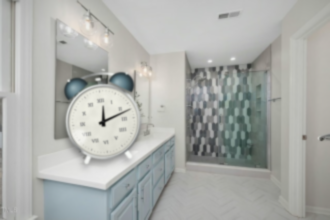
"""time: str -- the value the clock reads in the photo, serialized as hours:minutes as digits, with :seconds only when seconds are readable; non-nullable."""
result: 12:12
